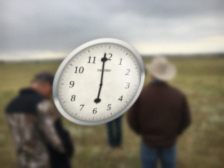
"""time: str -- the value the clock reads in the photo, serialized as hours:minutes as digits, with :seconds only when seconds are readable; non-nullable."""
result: 5:59
